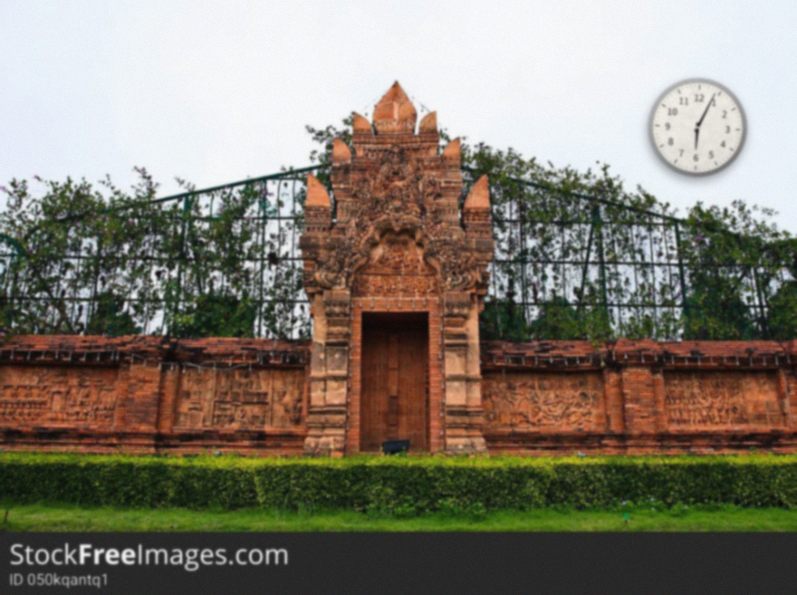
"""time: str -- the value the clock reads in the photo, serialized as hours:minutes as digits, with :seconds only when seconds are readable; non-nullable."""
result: 6:04
